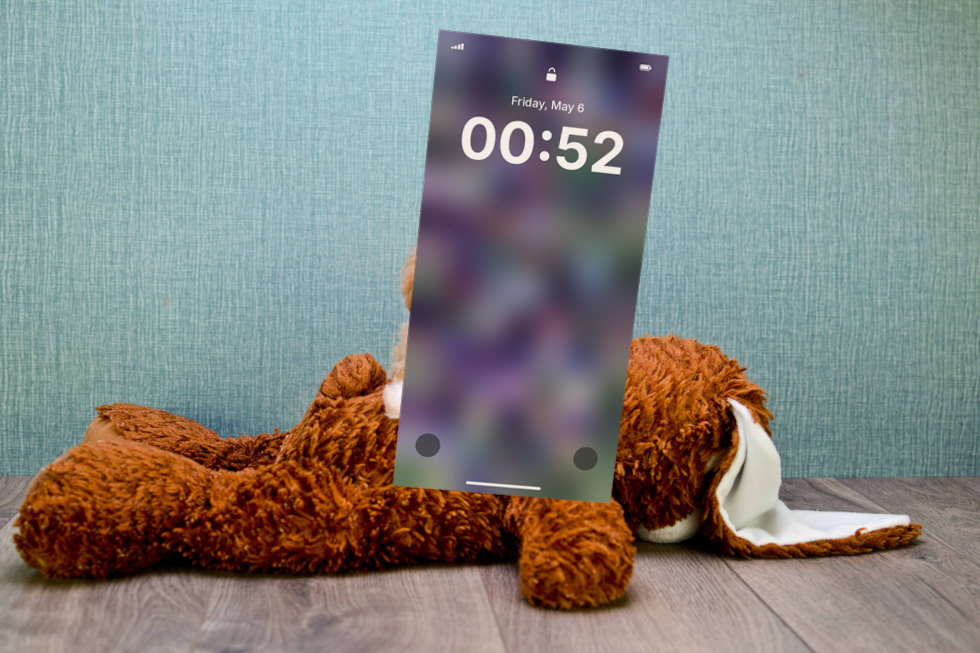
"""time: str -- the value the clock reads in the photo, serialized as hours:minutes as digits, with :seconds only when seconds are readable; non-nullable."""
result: 0:52
